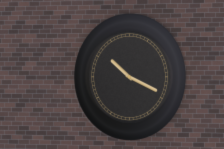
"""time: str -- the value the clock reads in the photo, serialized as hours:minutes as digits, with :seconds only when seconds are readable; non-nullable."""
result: 10:19
